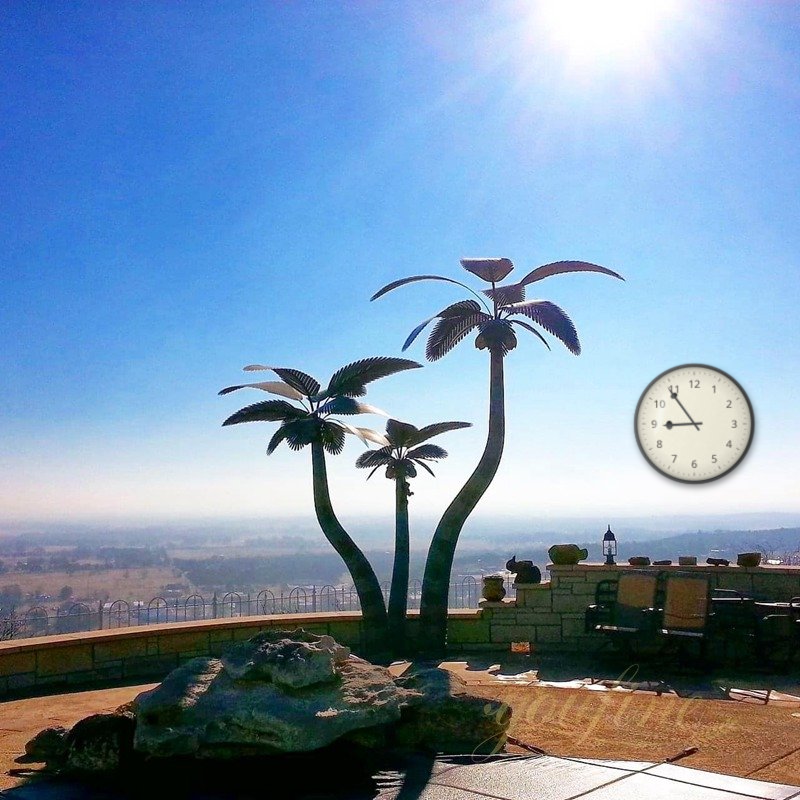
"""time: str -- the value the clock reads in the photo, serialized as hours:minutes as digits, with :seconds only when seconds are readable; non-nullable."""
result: 8:54
